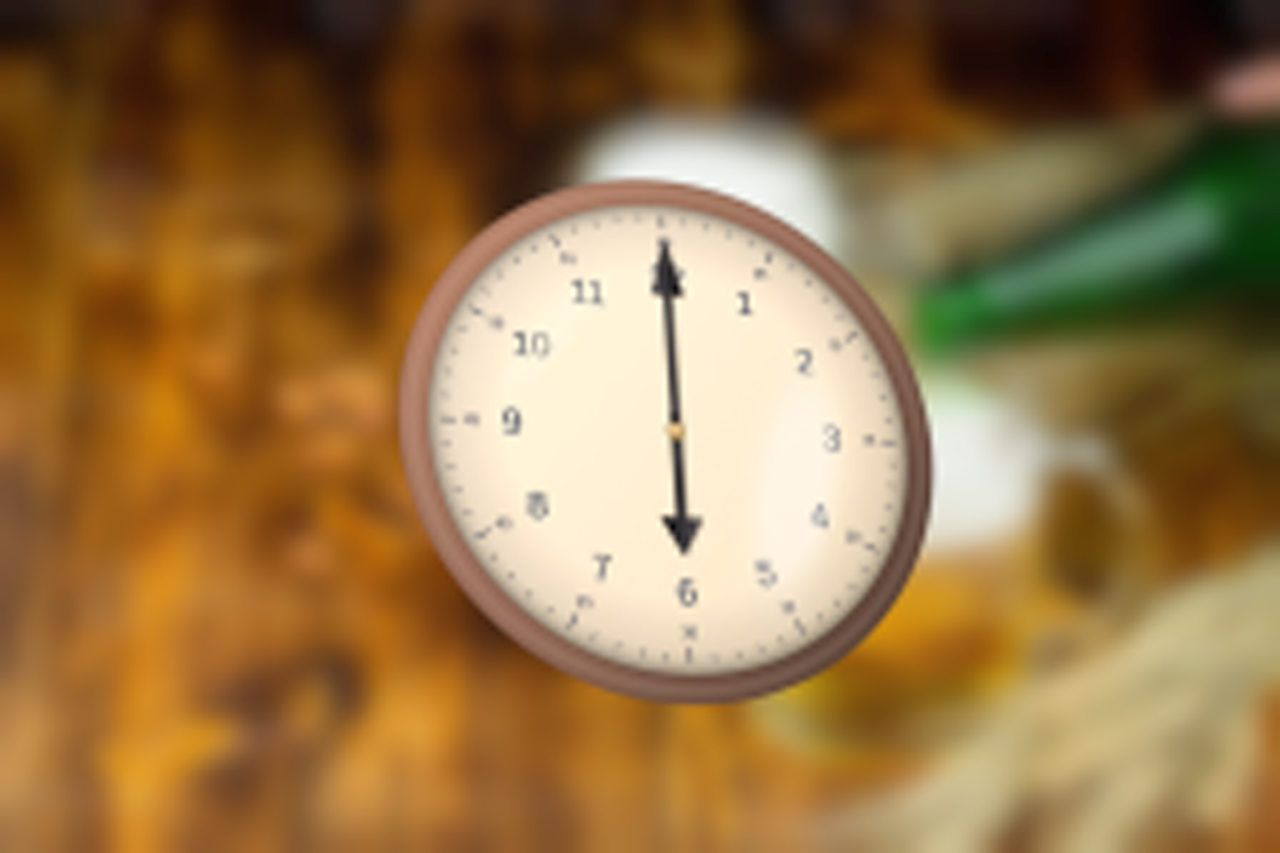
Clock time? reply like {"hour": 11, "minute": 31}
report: {"hour": 6, "minute": 0}
